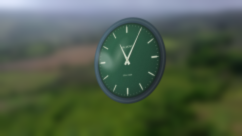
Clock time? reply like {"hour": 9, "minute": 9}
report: {"hour": 11, "minute": 5}
